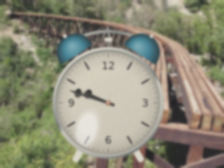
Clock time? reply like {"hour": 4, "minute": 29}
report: {"hour": 9, "minute": 48}
